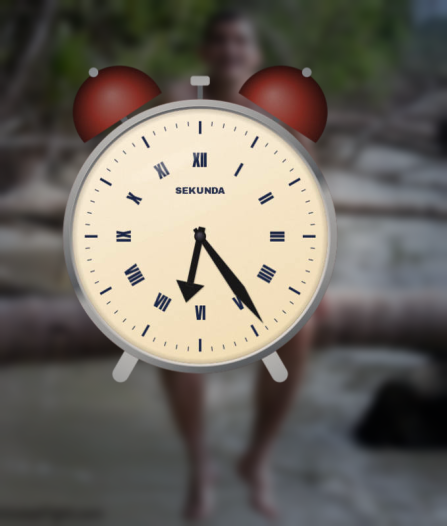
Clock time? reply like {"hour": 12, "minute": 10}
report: {"hour": 6, "minute": 24}
